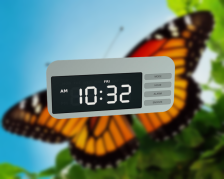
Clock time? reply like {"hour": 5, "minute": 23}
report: {"hour": 10, "minute": 32}
